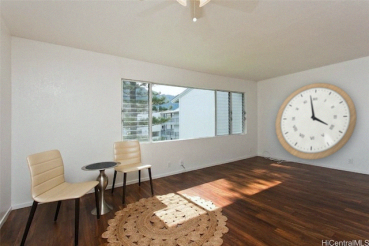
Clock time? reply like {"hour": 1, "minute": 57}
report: {"hour": 3, "minute": 58}
